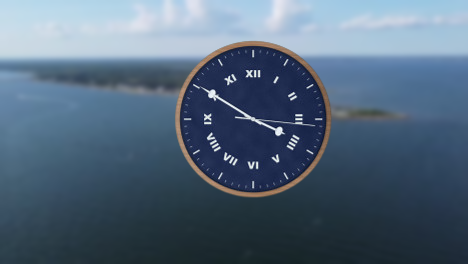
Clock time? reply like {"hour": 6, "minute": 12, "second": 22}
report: {"hour": 3, "minute": 50, "second": 16}
